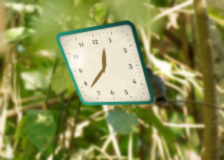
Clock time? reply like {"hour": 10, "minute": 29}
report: {"hour": 12, "minute": 38}
